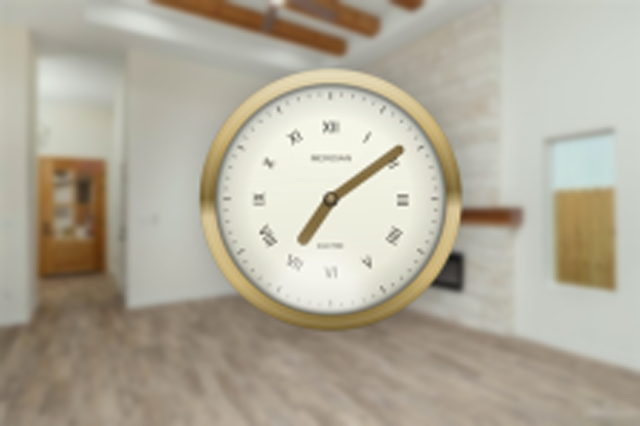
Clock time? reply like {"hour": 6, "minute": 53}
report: {"hour": 7, "minute": 9}
